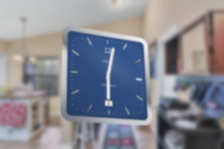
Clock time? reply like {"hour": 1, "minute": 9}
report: {"hour": 6, "minute": 2}
